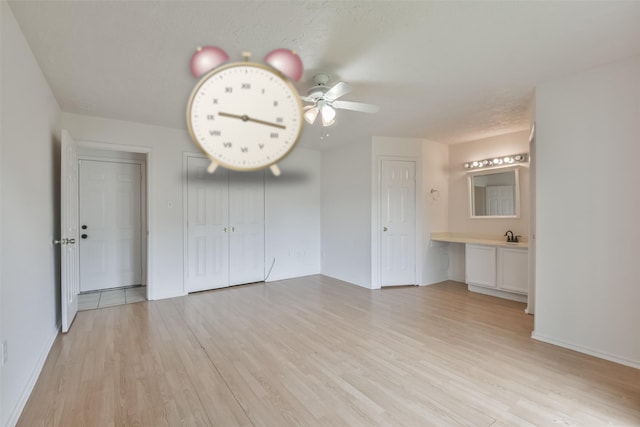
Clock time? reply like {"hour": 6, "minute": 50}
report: {"hour": 9, "minute": 17}
